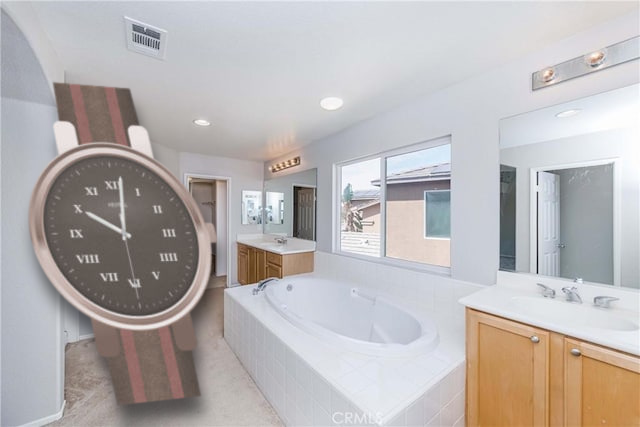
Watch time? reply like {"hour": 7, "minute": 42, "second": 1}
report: {"hour": 10, "minute": 1, "second": 30}
